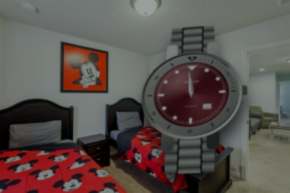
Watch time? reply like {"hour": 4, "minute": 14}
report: {"hour": 11, "minute": 59}
